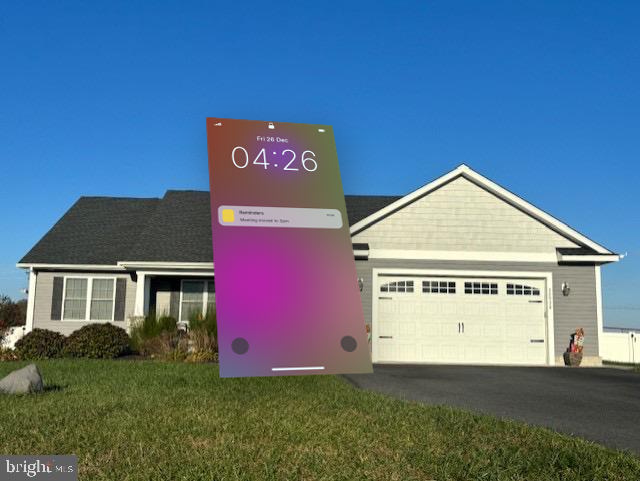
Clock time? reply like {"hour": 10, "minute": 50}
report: {"hour": 4, "minute": 26}
